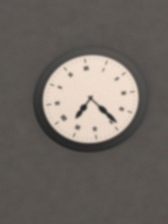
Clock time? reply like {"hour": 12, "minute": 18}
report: {"hour": 7, "minute": 24}
